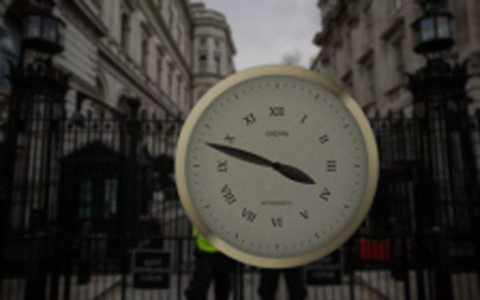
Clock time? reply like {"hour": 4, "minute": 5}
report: {"hour": 3, "minute": 48}
